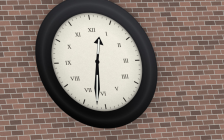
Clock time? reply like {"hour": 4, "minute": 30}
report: {"hour": 12, "minute": 32}
